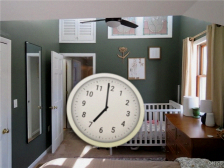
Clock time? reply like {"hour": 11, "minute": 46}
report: {"hour": 6, "minute": 59}
